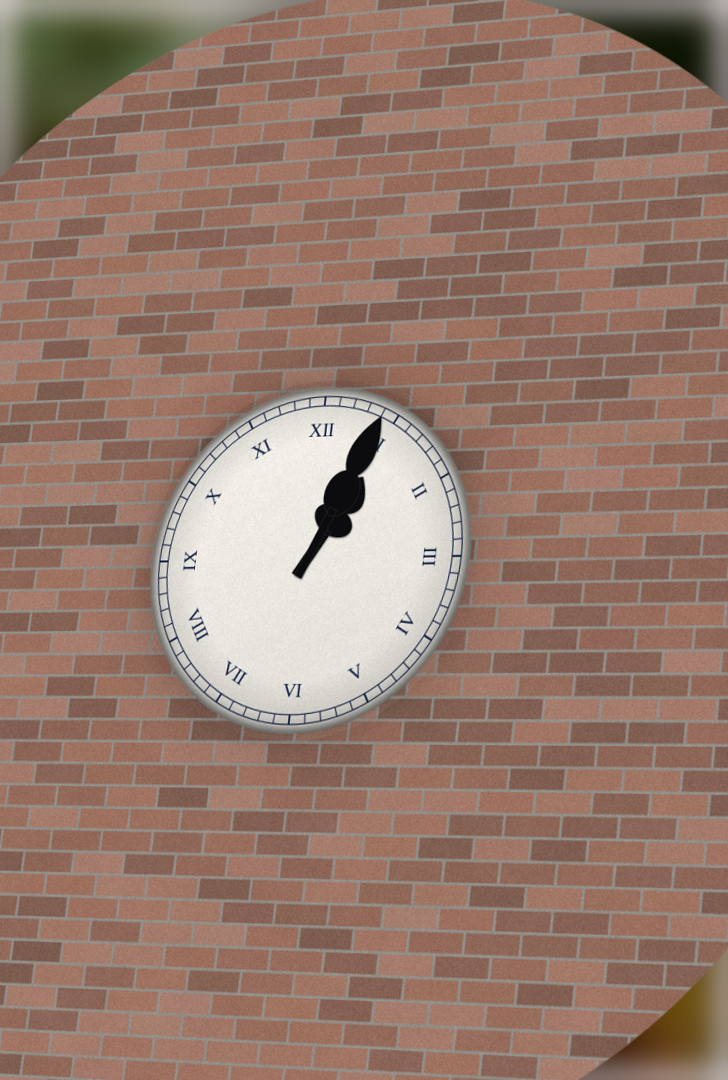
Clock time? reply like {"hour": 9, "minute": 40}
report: {"hour": 1, "minute": 4}
